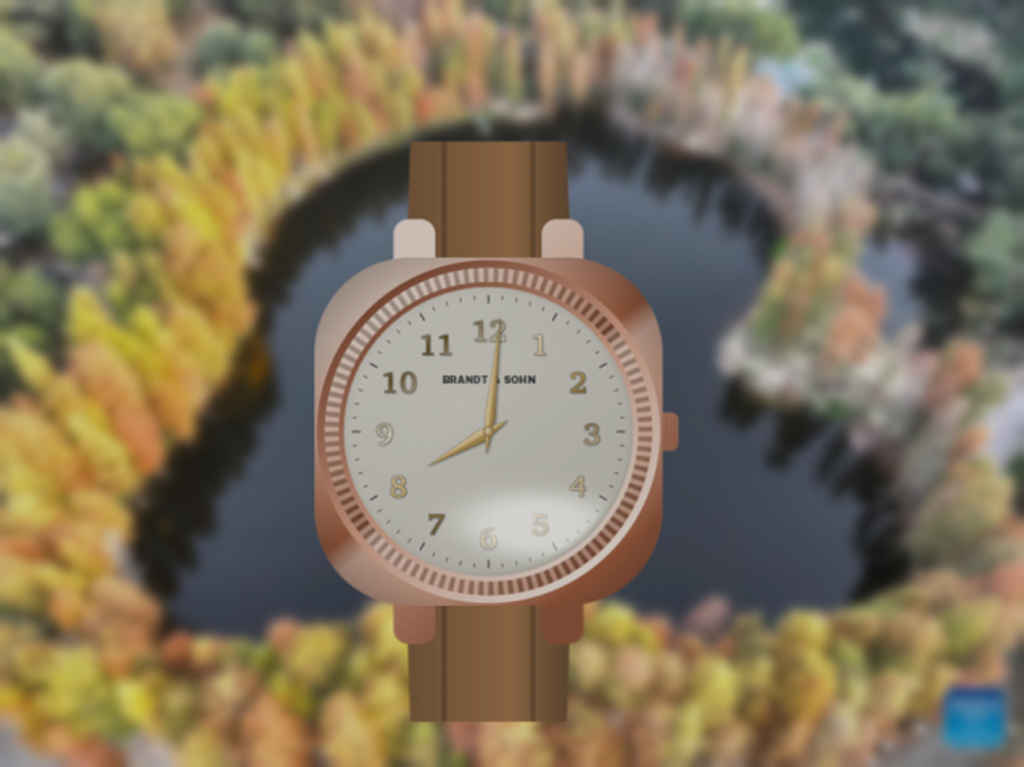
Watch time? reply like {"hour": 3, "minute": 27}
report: {"hour": 8, "minute": 1}
